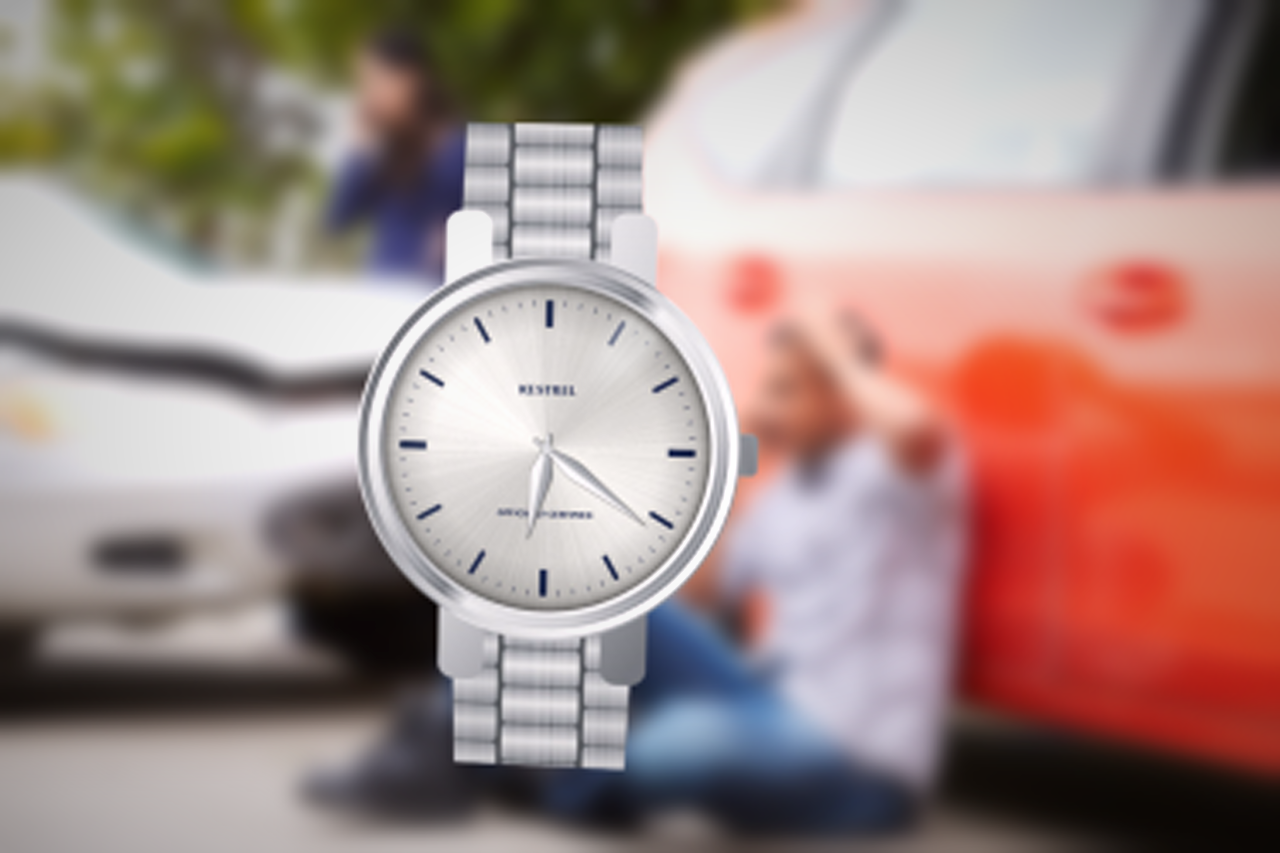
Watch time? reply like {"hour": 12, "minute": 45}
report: {"hour": 6, "minute": 21}
